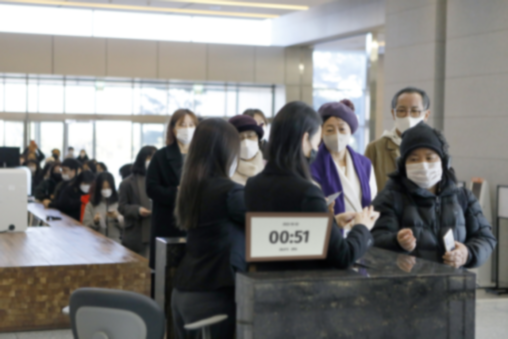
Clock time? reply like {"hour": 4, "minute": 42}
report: {"hour": 0, "minute": 51}
